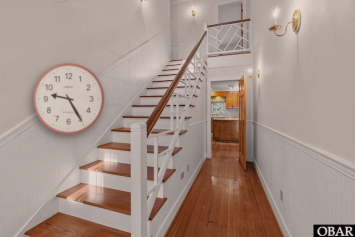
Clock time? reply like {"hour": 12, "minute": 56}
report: {"hour": 9, "minute": 25}
